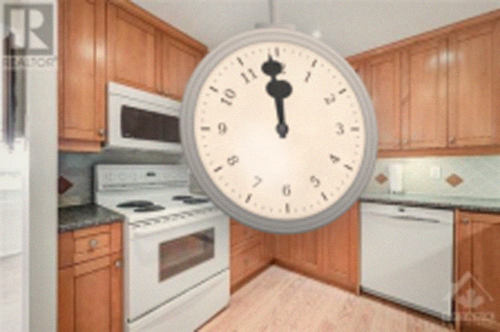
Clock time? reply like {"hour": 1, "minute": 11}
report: {"hour": 11, "minute": 59}
